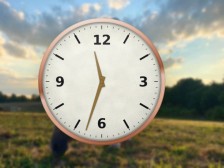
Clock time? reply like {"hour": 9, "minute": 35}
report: {"hour": 11, "minute": 33}
